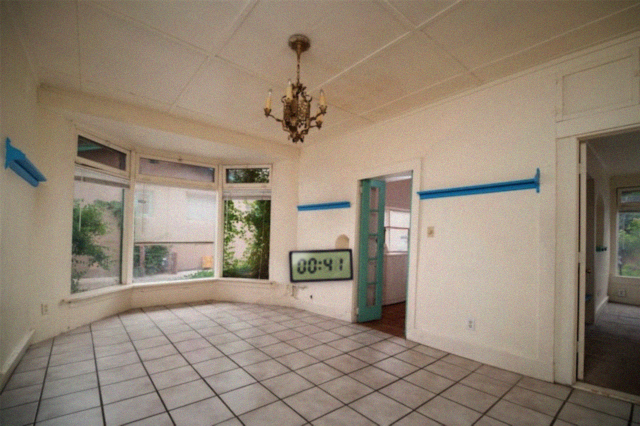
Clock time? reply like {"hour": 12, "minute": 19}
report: {"hour": 0, "minute": 41}
